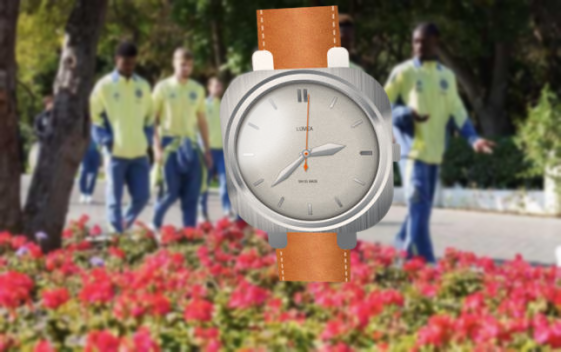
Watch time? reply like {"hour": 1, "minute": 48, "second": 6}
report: {"hour": 2, "minute": 38, "second": 1}
